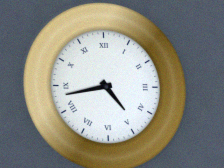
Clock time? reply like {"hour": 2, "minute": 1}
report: {"hour": 4, "minute": 43}
